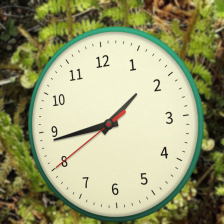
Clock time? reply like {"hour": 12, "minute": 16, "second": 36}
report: {"hour": 1, "minute": 43, "second": 40}
